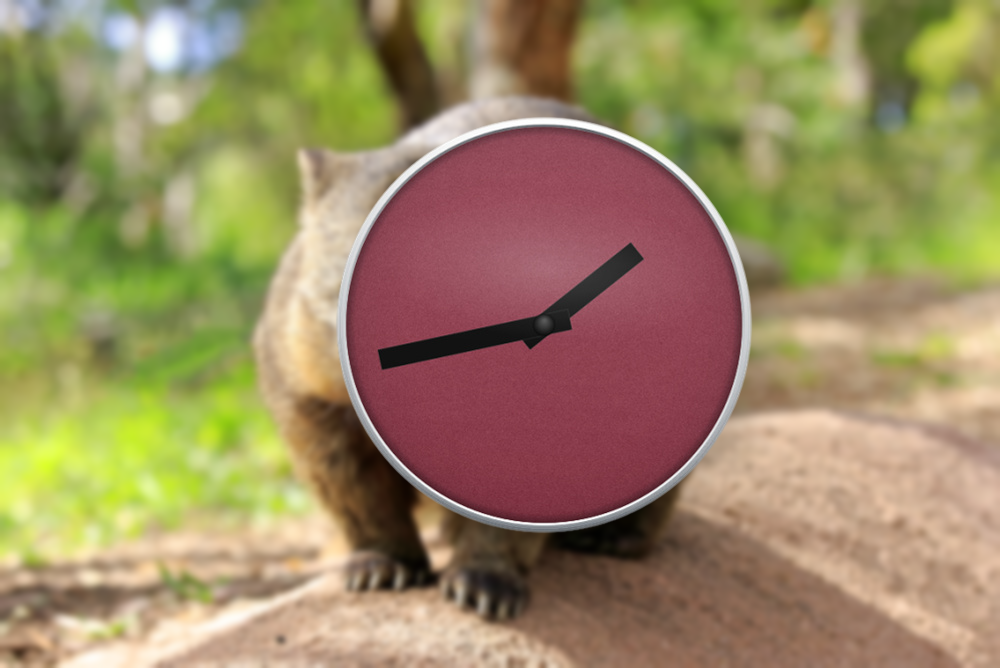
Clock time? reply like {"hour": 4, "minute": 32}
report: {"hour": 1, "minute": 43}
